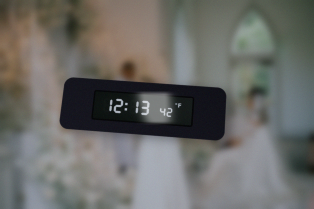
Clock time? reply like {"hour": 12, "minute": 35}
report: {"hour": 12, "minute": 13}
